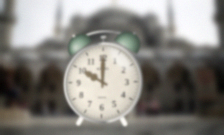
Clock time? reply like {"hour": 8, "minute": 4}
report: {"hour": 10, "minute": 0}
